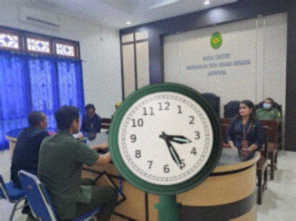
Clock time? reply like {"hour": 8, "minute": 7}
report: {"hour": 3, "minute": 26}
